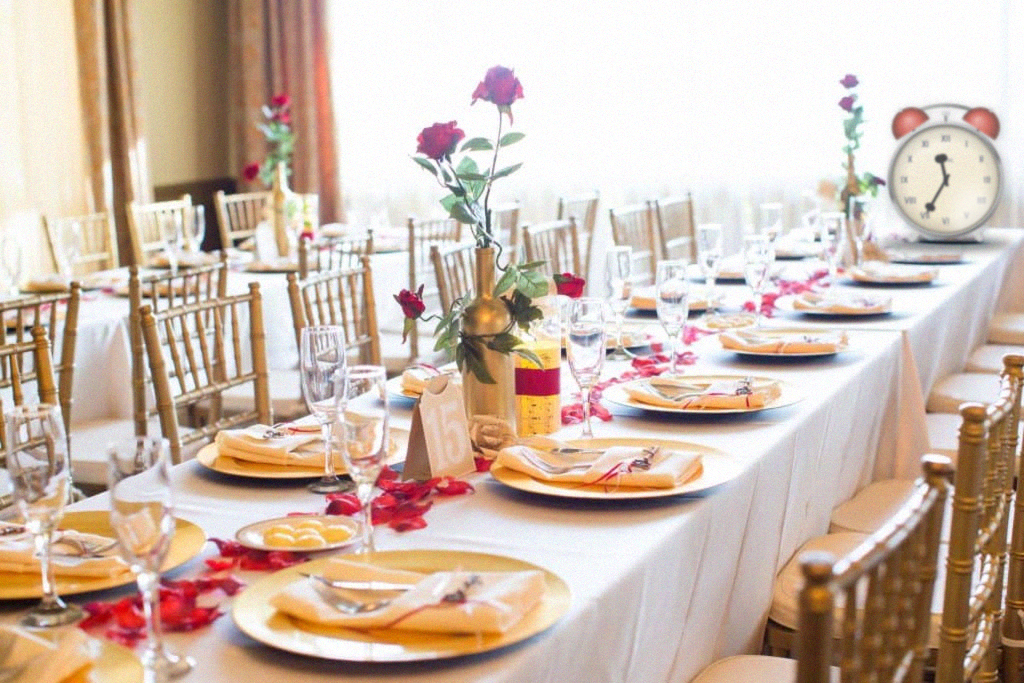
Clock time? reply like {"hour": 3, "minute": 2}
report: {"hour": 11, "minute": 35}
